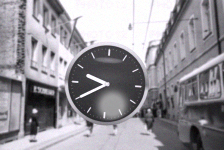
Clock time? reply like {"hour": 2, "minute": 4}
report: {"hour": 9, "minute": 40}
